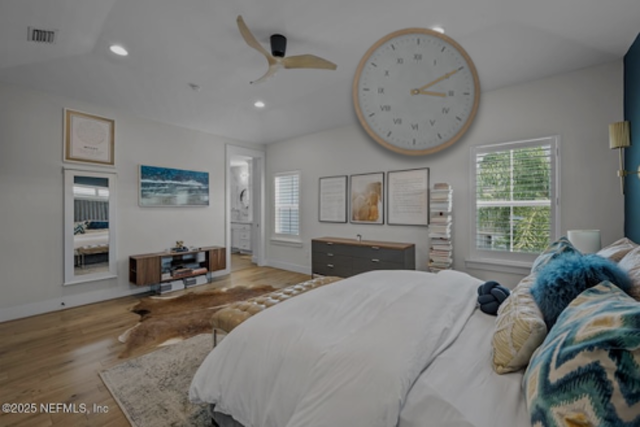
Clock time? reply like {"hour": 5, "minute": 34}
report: {"hour": 3, "minute": 10}
